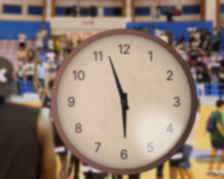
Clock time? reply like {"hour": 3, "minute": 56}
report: {"hour": 5, "minute": 57}
